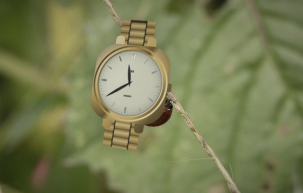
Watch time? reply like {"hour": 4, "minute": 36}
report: {"hour": 11, "minute": 39}
